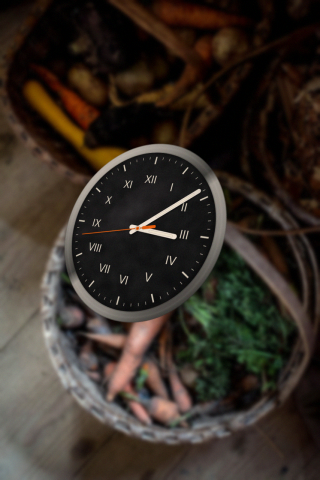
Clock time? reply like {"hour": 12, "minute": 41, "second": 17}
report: {"hour": 3, "minute": 8, "second": 43}
